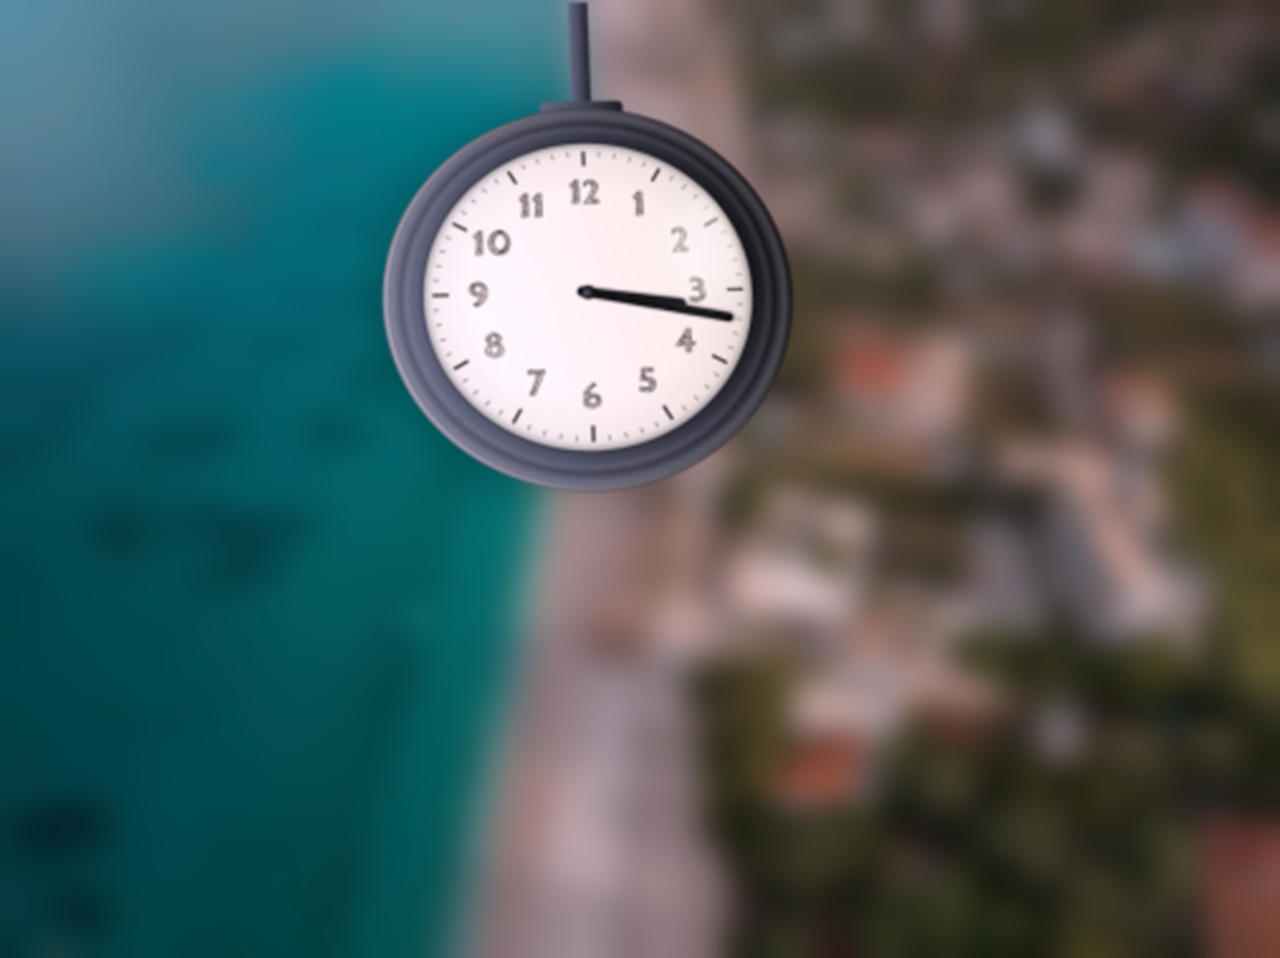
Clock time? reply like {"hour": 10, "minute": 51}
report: {"hour": 3, "minute": 17}
